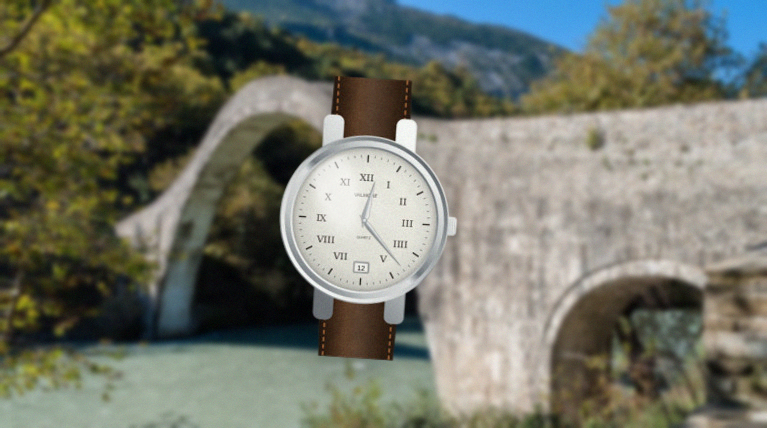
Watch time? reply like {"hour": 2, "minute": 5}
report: {"hour": 12, "minute": 23}
